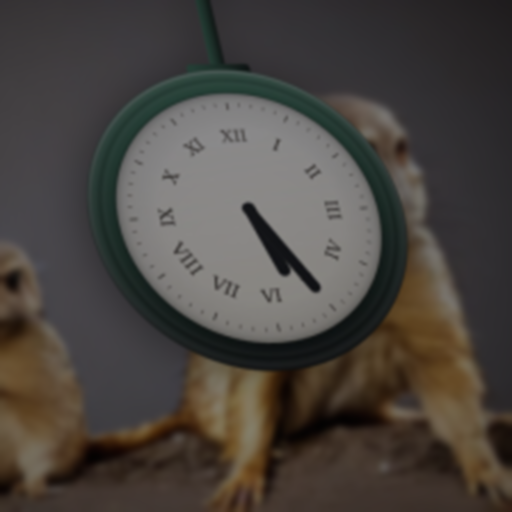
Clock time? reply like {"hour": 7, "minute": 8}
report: {"hour": 5, "minute": 25}
